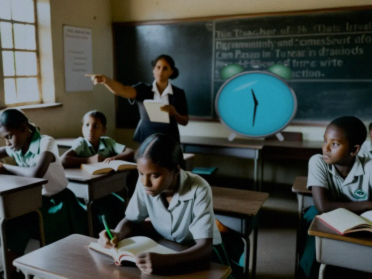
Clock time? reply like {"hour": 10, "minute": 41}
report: {"hour": 11, "minute": 31}
